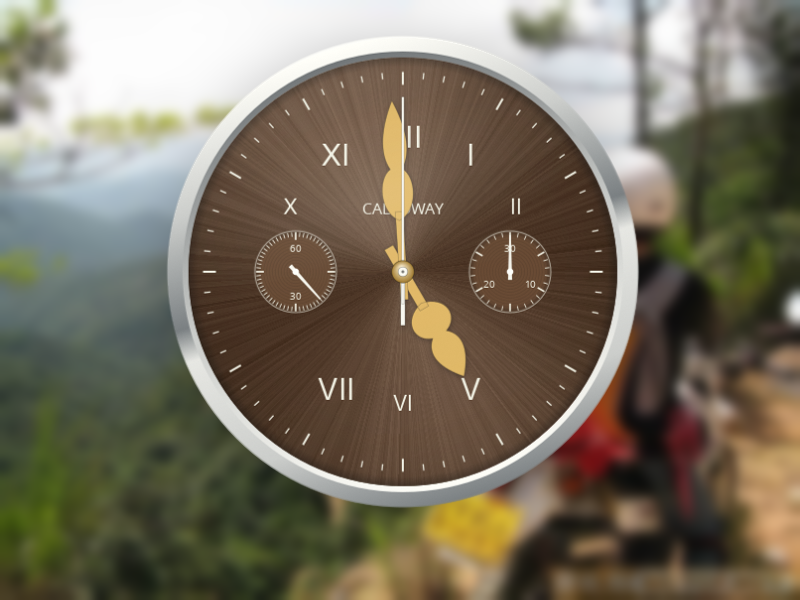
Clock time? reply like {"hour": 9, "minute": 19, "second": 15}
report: {"hour": 4, "minute": 59, "second": 23}
